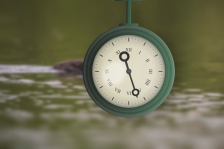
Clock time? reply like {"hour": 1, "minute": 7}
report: {"hour": 11, "minute": 27}
